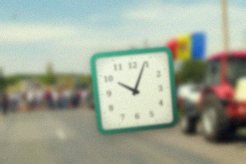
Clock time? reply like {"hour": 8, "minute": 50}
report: {"hour": 10, "minute": 4}
